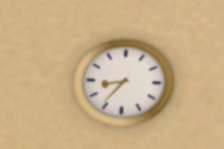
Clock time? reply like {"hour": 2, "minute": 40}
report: {"hour": 8, "minute": 36}
